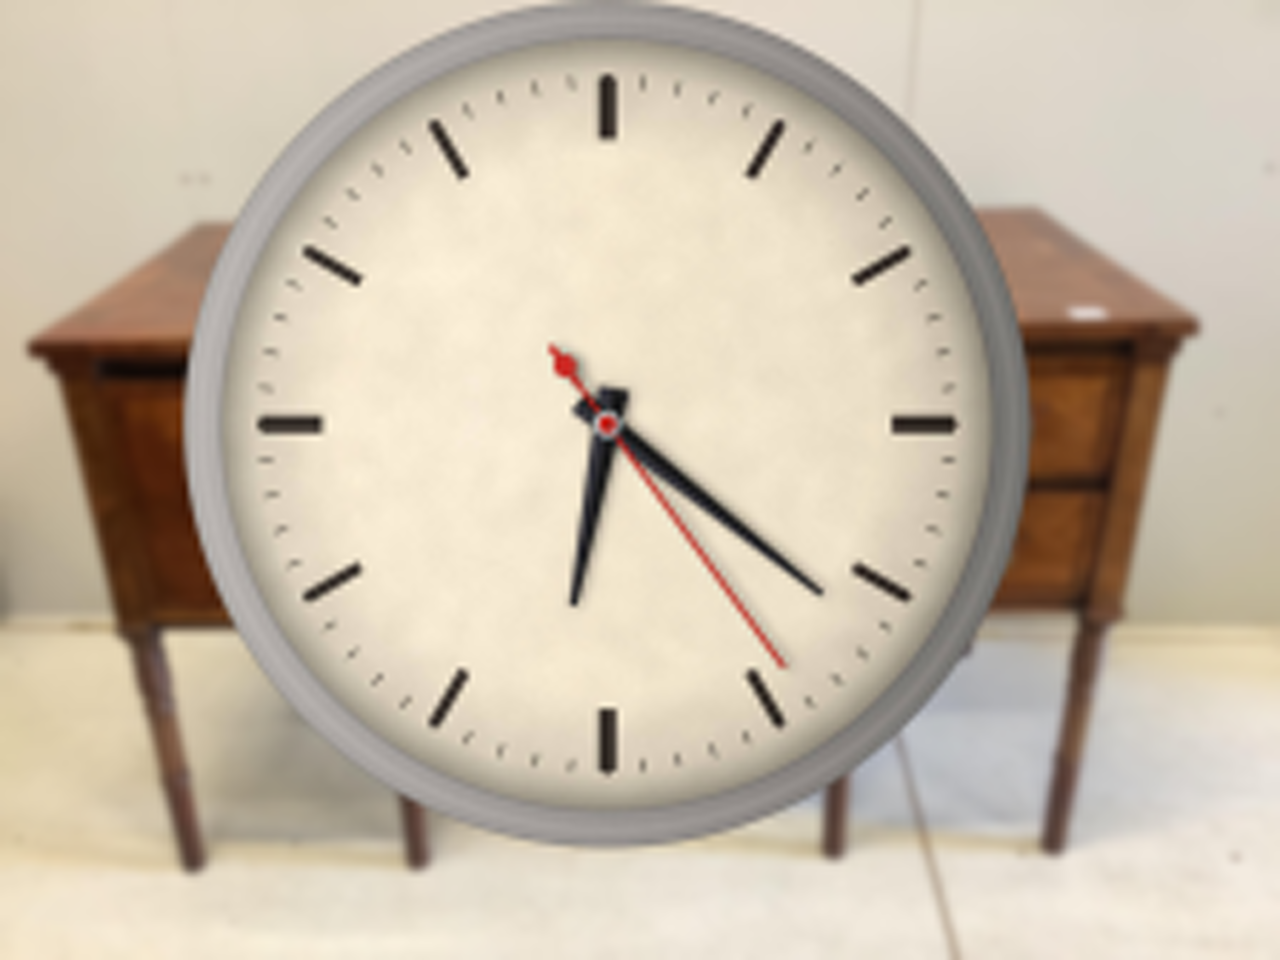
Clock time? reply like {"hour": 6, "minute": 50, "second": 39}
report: {"hour": 6, "minute": 21, "second": 24}
